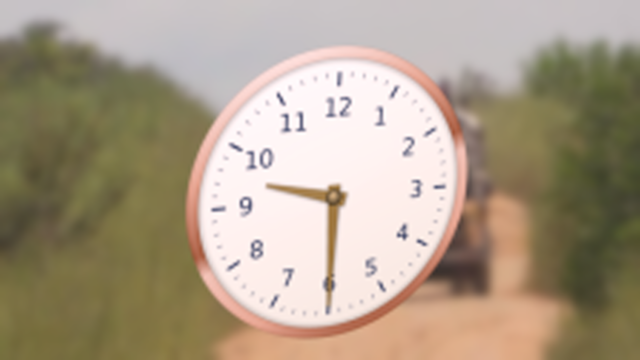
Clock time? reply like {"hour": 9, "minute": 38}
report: {"hour": 9, "minute": 30}
